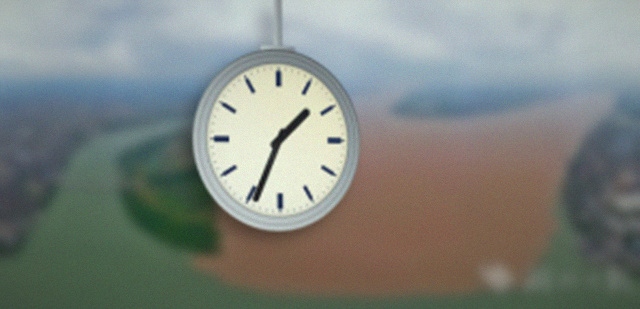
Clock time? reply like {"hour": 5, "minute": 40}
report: {"hour": 1, "minute": 34}
